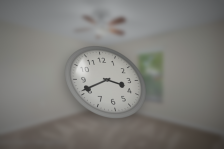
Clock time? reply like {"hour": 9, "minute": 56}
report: {"hour": 3, "minute": 41}
